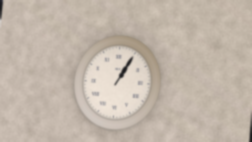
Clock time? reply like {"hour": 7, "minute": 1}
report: {"hour": 1, "minute": 5}
